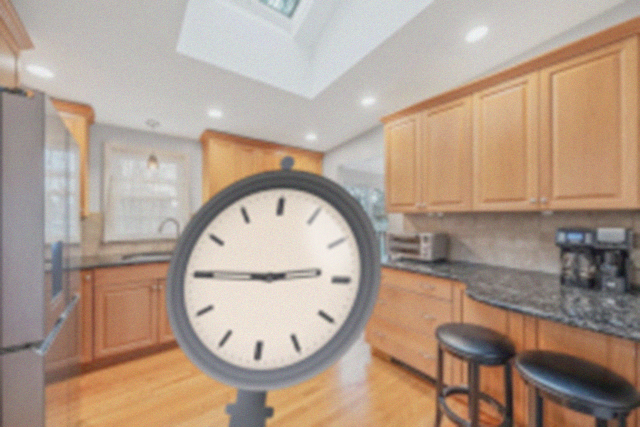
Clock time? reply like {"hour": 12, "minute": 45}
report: {"hour": 2, "minute": 45}
